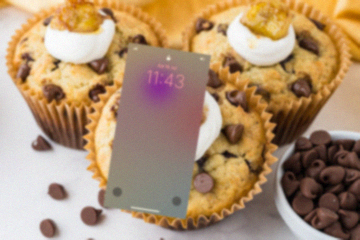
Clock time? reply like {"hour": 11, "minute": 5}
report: {"hour": 11, "minute": 43}
